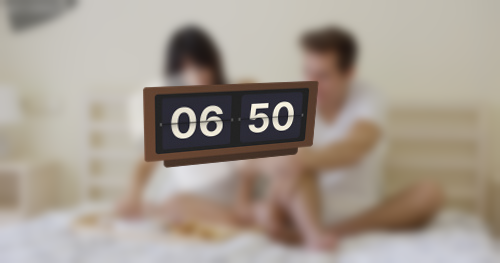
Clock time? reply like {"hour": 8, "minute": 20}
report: {"hour": 6, "minute": 50}
